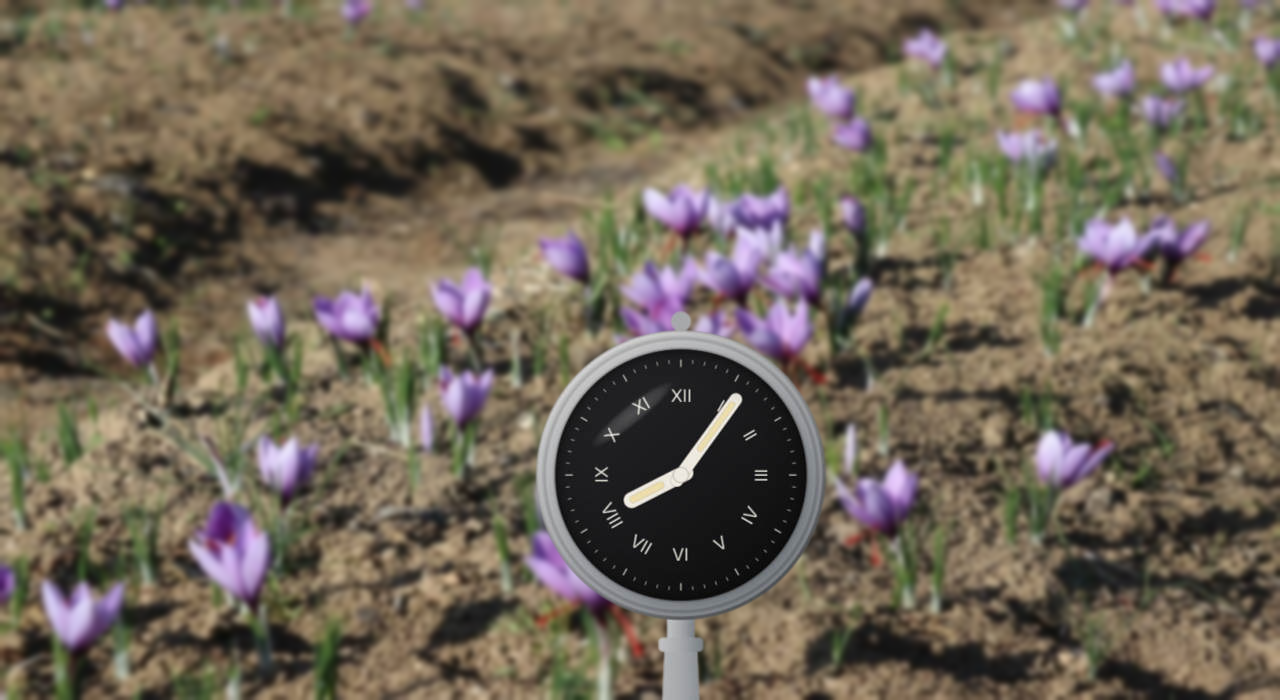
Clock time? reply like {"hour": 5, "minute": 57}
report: {"hour": 8, "minute": 6}
